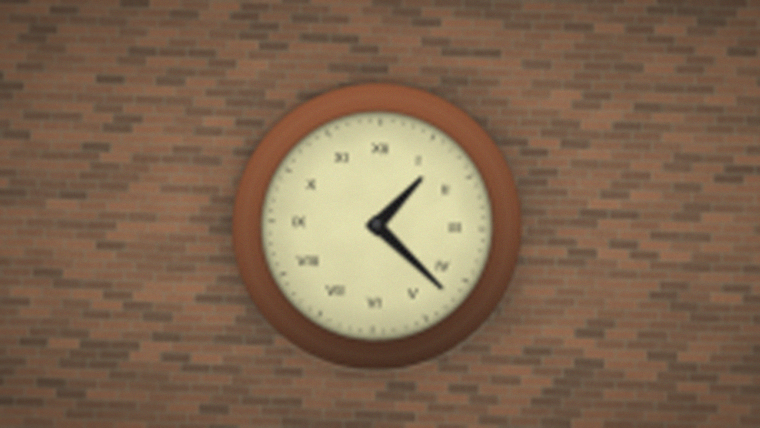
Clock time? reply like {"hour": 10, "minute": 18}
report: {"hour": 1, "minute": 22}
